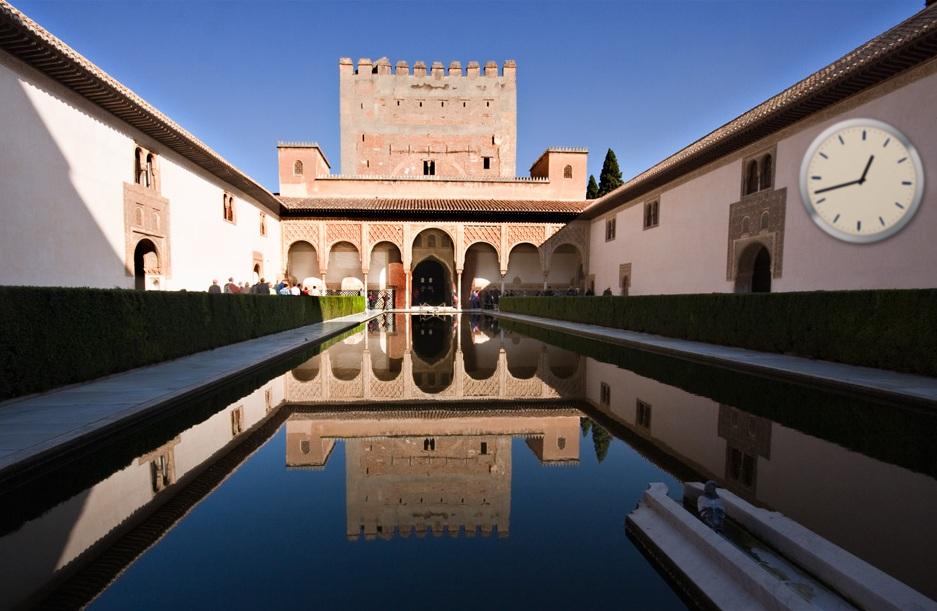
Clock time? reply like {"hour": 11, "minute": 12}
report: {"hour": 12, "minute": 42}
